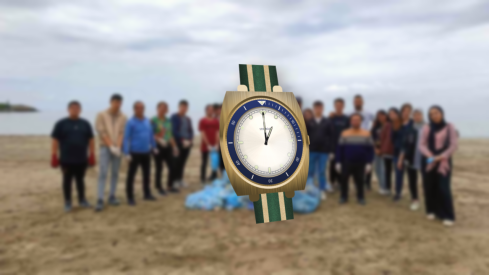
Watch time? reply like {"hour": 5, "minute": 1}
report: {"hour": 1, "minute": 0}
